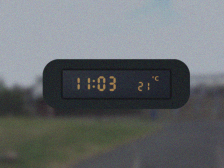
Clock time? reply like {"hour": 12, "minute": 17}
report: {"hour": 11, "minute": 3}
